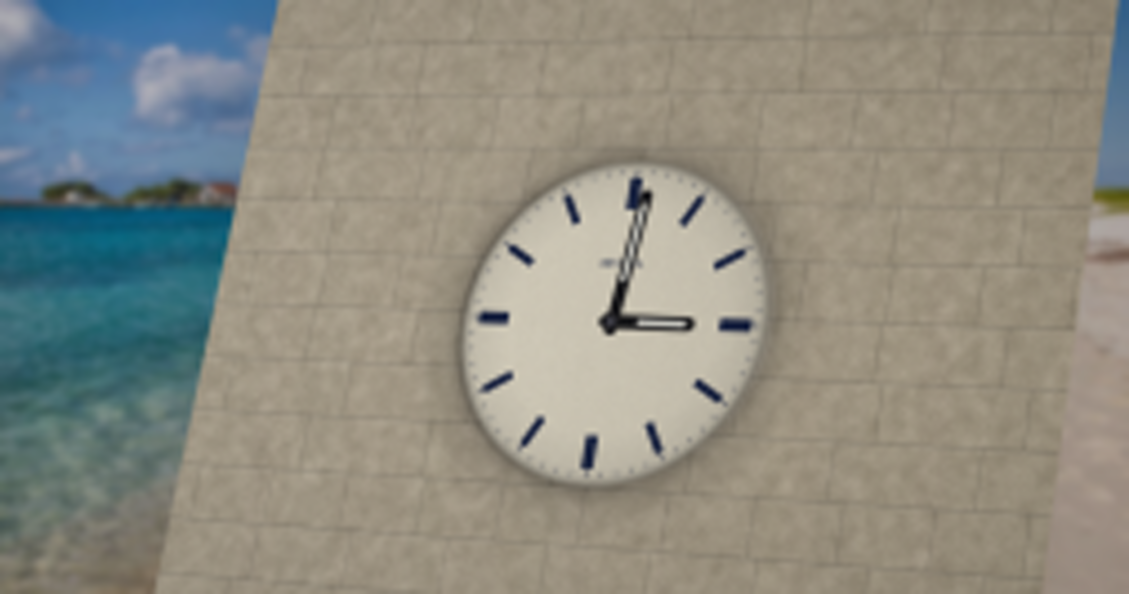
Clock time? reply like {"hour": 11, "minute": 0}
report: {"hour": 3, "minute": 1}
